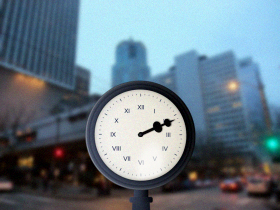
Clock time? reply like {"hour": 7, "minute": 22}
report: {"hour": 2, "minute": 11}
